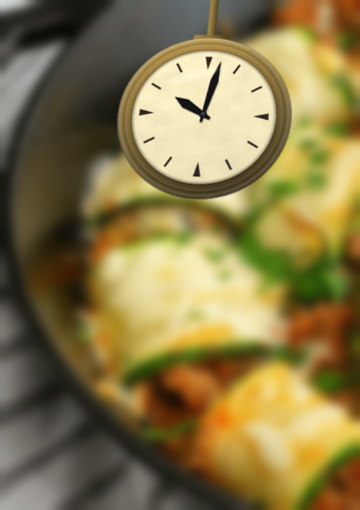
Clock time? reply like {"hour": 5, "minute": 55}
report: {"hour": 10, "minute": 2}
